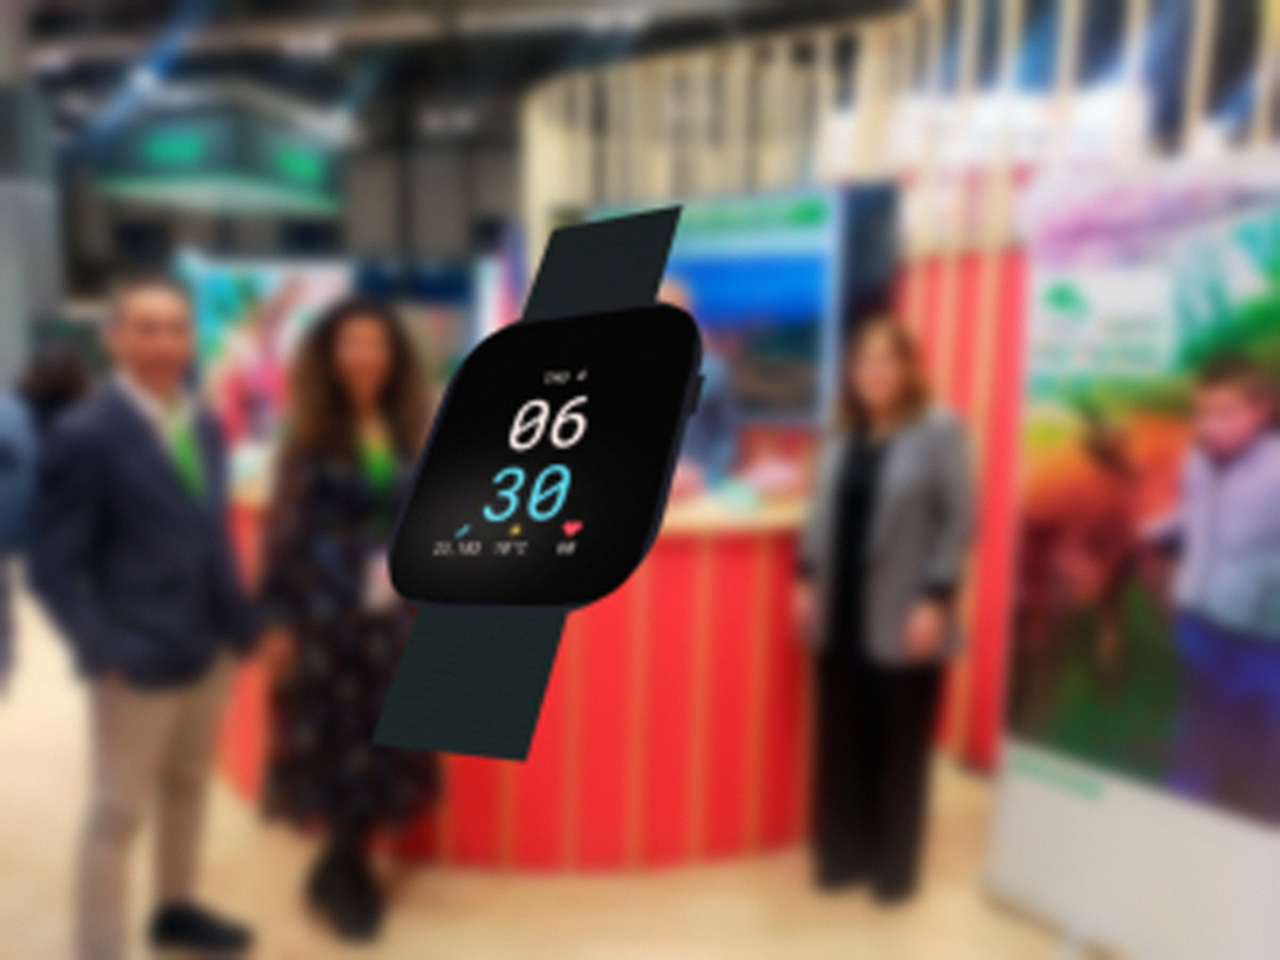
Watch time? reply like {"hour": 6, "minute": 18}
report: {"hour": 6, "minute": 30}
